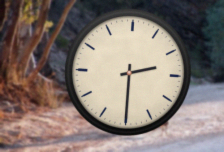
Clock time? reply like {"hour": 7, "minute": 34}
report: {"hour": 2, "minute": 30}
